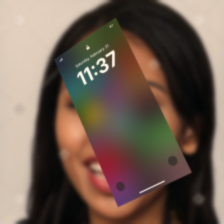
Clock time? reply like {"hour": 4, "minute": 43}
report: {"hour": 11, "minute": 37}
